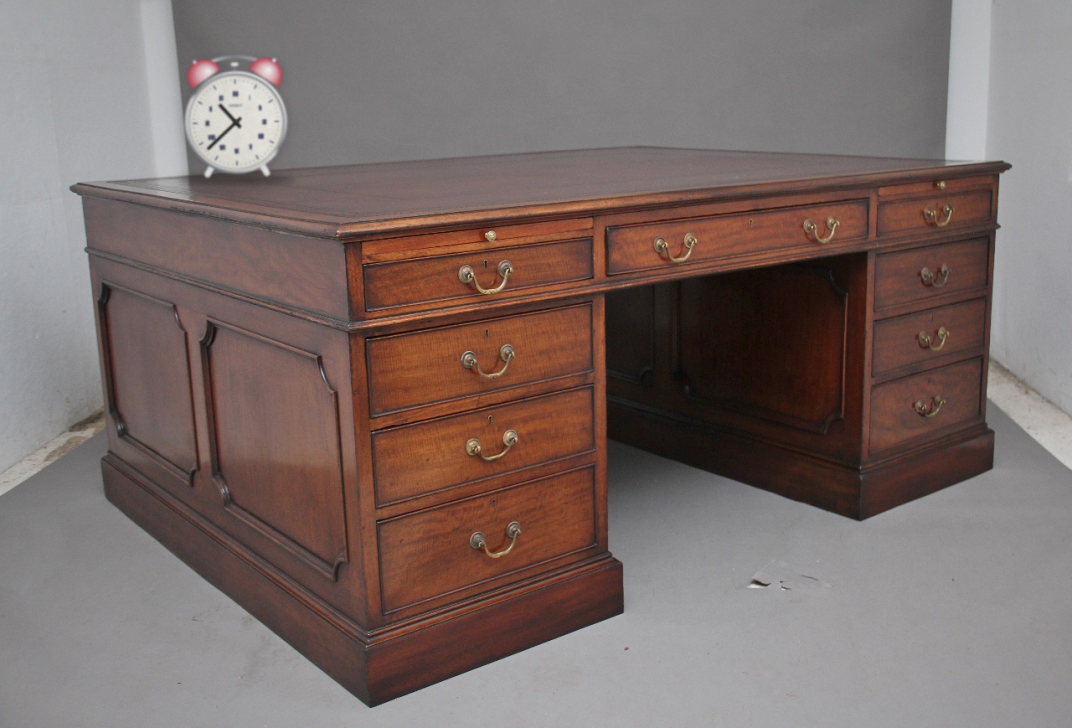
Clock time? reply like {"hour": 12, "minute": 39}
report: {"hour": 10, "minute": 38}
